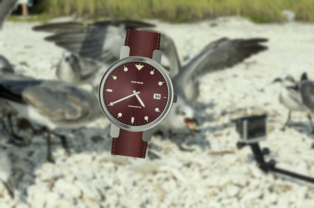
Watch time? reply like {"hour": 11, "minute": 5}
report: {"hour": 4, "minute": 40}
